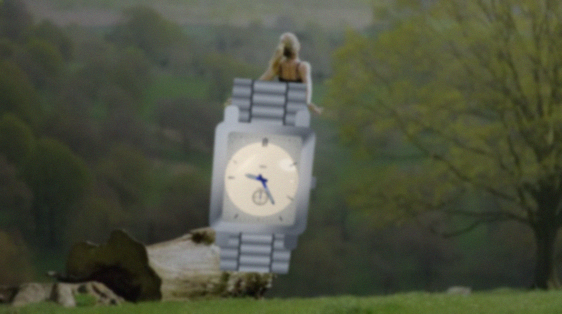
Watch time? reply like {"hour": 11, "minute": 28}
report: {"hour": 9, "minute": 25}
